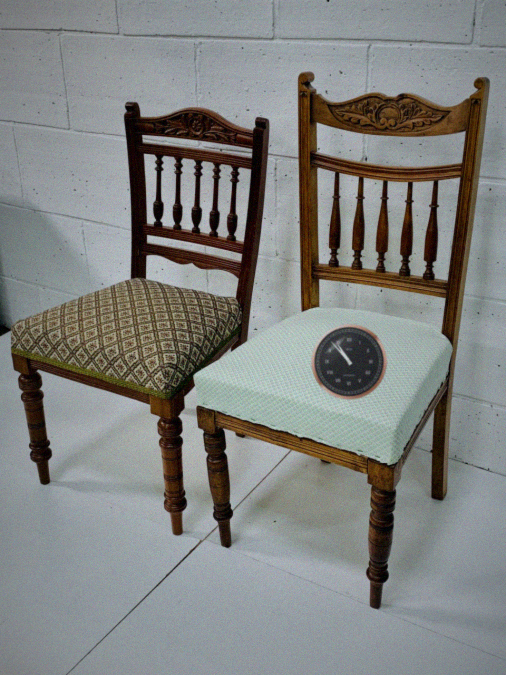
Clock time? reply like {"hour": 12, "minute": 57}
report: {"hour": 10, "minute": 53}
